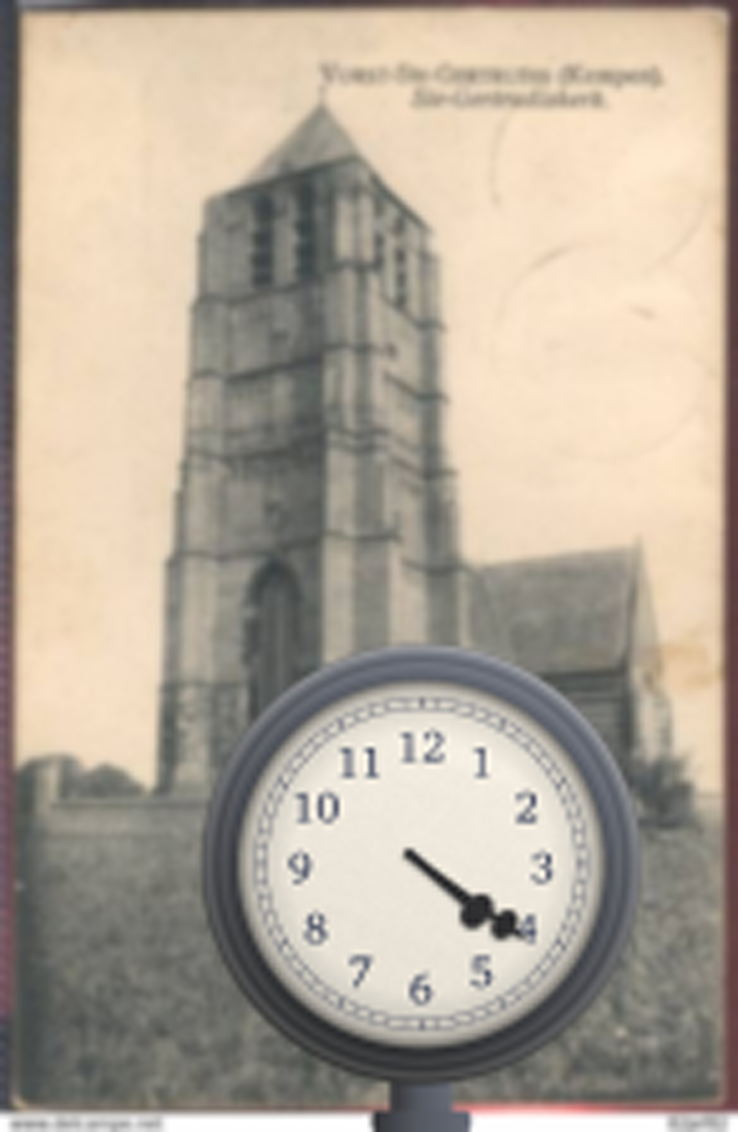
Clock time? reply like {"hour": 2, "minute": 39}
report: {"hour": 4, "minute": 21}
